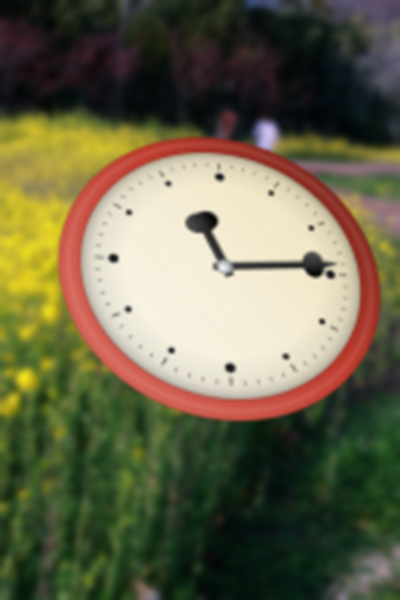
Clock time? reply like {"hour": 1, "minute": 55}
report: {"hour": 11, "minute": 14}
